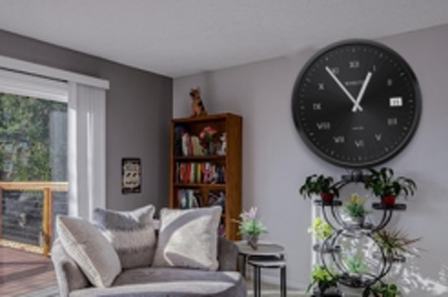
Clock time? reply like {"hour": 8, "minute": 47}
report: {"hour": 12, "minute": 54}
